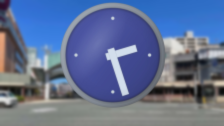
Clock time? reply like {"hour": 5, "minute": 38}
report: {"hour": 2, "minute": 27}
